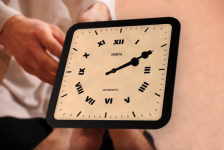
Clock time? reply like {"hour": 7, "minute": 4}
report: {"hour": 2, "minute": 10}
